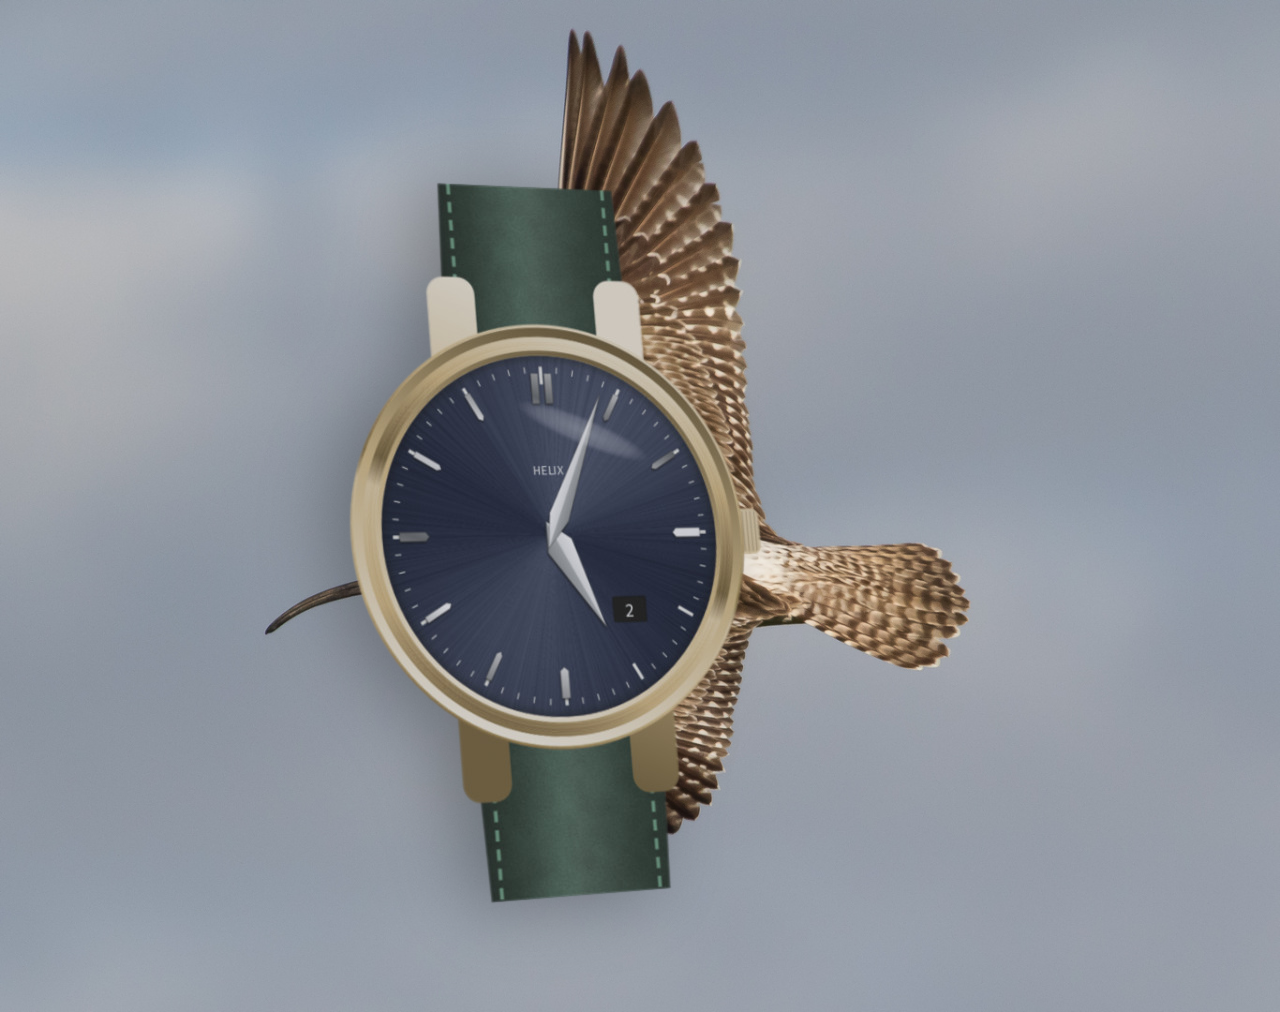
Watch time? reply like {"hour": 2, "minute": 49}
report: {"hour": 5, "minute": 4}
